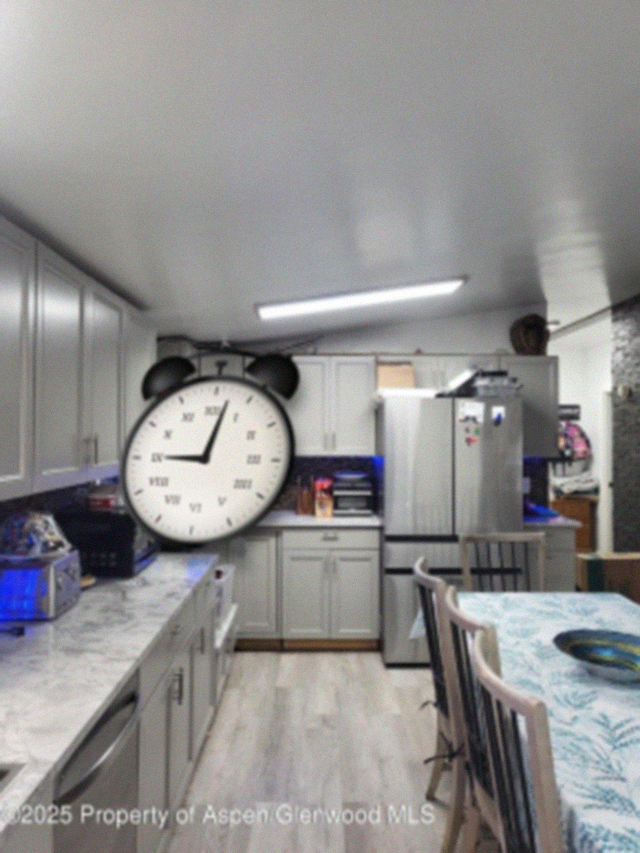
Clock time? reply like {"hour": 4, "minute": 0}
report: {"hour": 9, "minute": 2}
